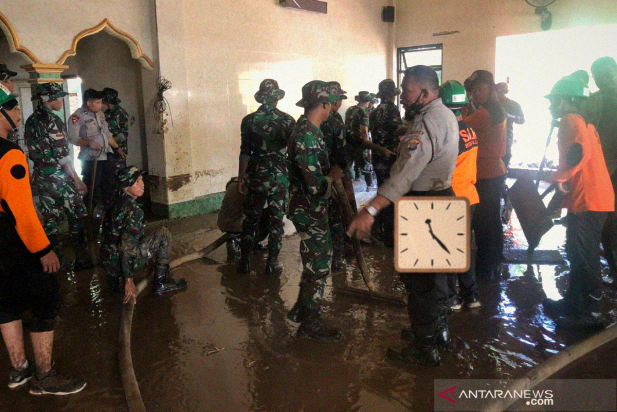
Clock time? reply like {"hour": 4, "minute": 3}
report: {"hour": 11, "minute": 23}
